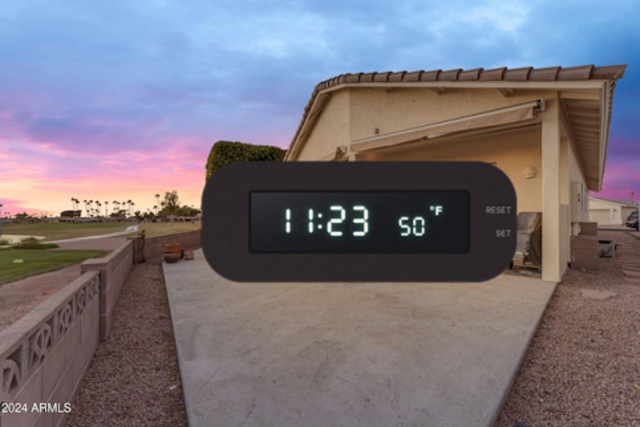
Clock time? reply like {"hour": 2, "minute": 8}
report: {"hour": 11, "minute": 23}
